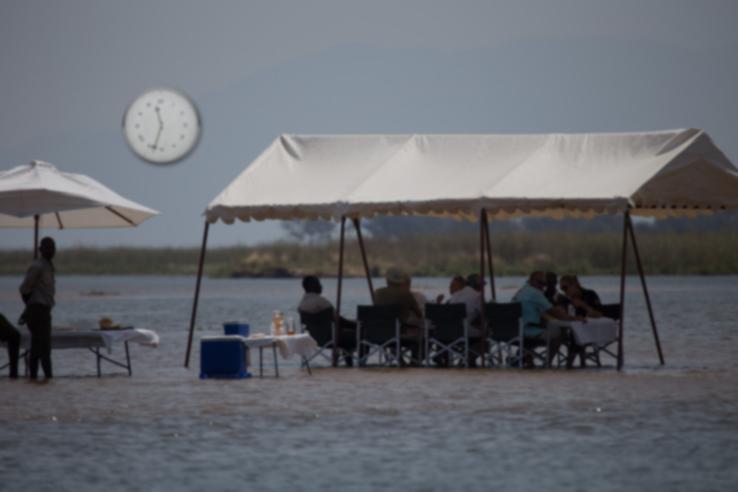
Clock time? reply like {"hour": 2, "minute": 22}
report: {"hour": 11, "minute": 33}
